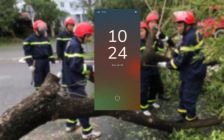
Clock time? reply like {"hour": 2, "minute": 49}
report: {"hour": 10, "minute": 24}
